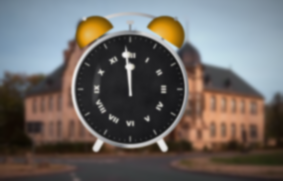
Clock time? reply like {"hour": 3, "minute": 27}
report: {"hour": 11, "minute": 59}
